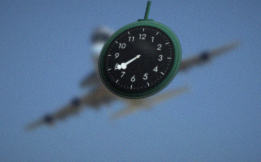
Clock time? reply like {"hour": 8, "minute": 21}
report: {"hour": 7, "minute": 39}
